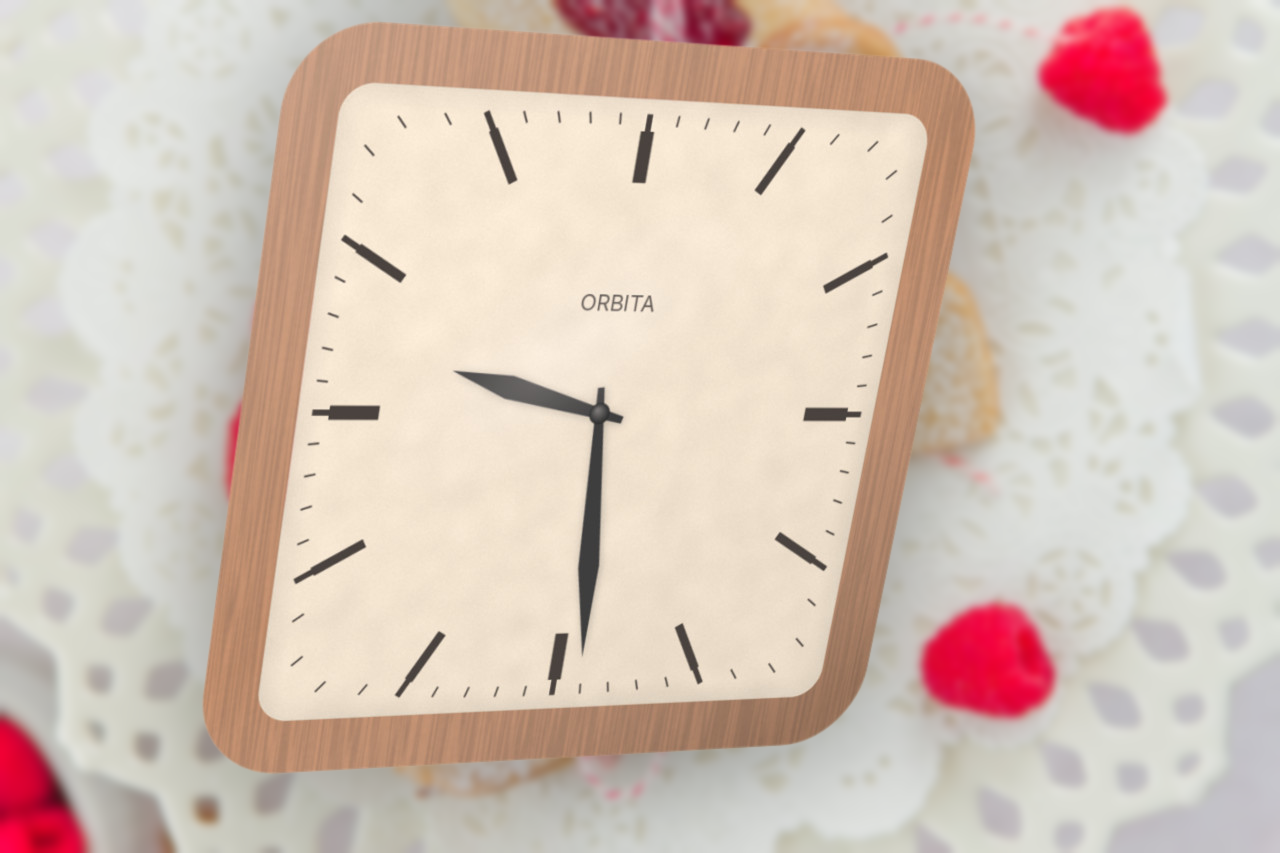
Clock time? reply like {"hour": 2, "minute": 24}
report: {"hour": 9, "minute": 29}
